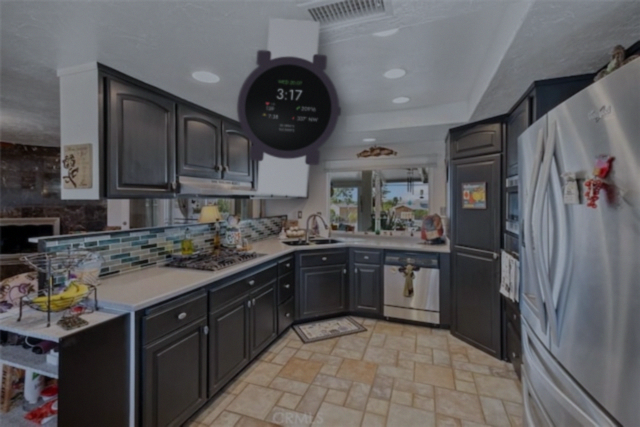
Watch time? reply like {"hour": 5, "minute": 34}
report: {"hour": 3, "minute": 17}
